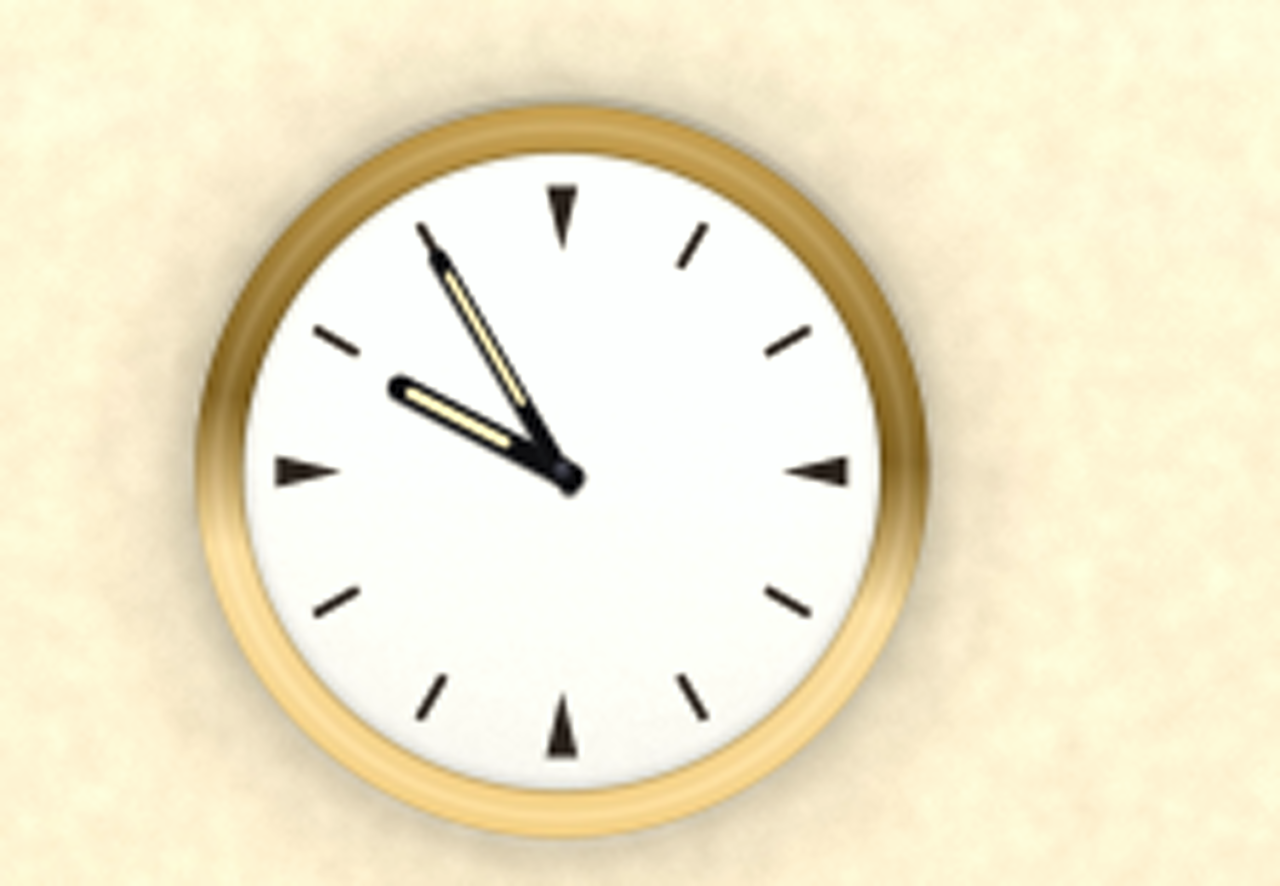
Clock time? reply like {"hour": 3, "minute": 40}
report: {"hour": 9, "minute": 55}
